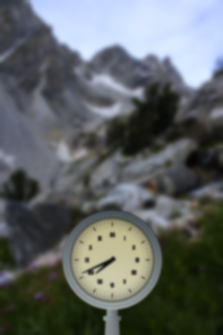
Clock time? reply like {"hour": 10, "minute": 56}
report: {"hour": 7, "minute": 41}
